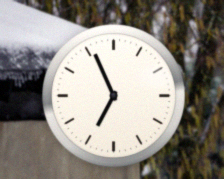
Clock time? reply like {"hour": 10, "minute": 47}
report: {"hour": 6, "minute": 56}
